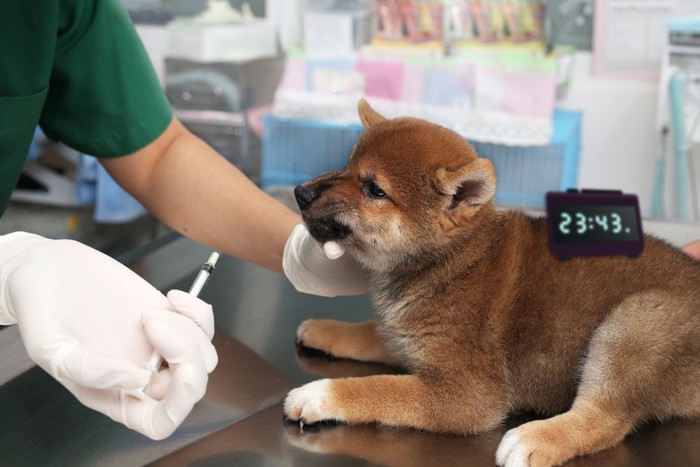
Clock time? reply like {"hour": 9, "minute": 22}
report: {"hour": 23, "minute": 43}
